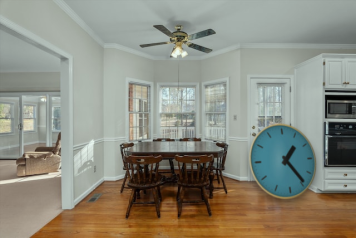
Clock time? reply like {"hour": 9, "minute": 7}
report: {"hour": 1, "minute": 24}
